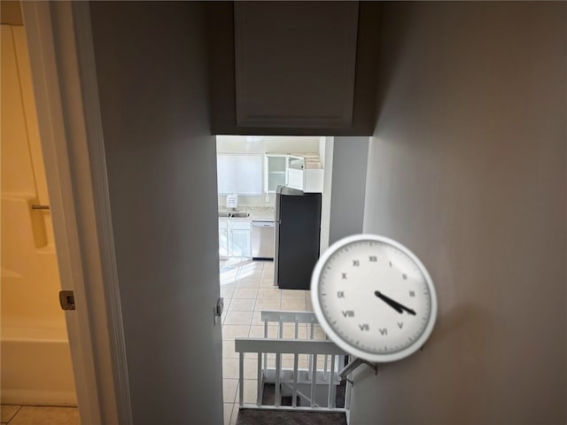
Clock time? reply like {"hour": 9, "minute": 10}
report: {"hour": 4, "minute": 20}
